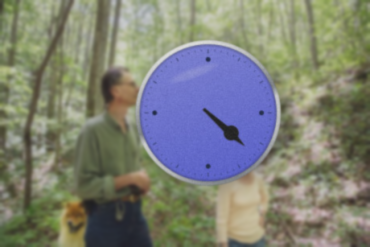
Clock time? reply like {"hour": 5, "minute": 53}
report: {"hour": 4, "minute": 22}
